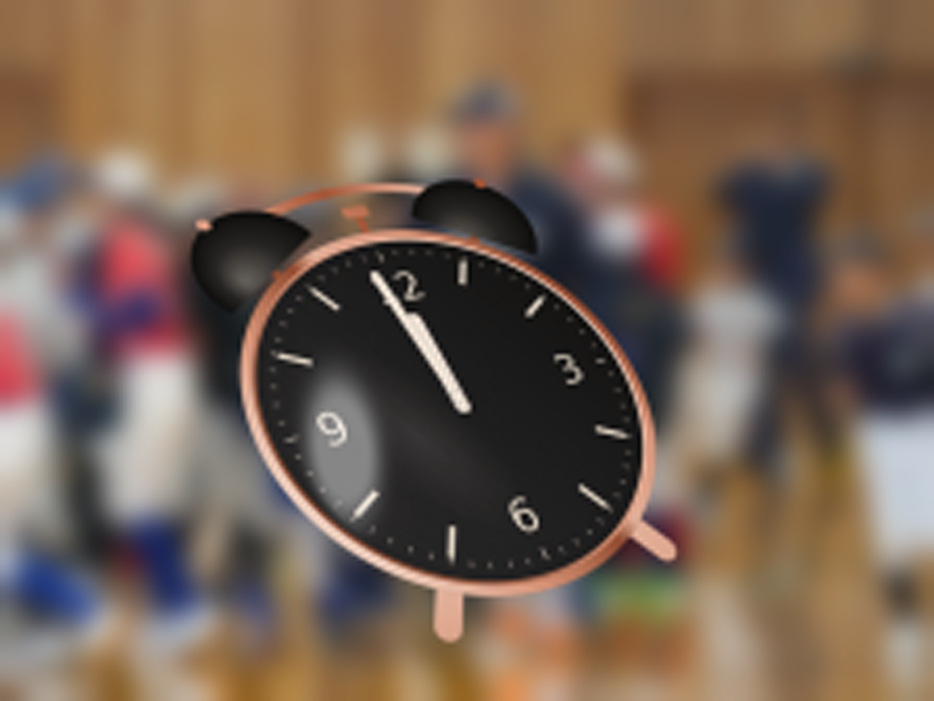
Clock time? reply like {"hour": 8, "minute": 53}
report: {"hour": 11, "minute": 59}
